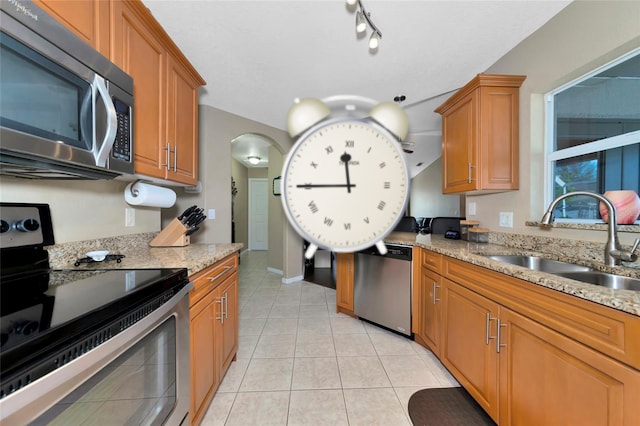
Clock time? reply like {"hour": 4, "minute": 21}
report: {"hour": 11, "minute": 45}
